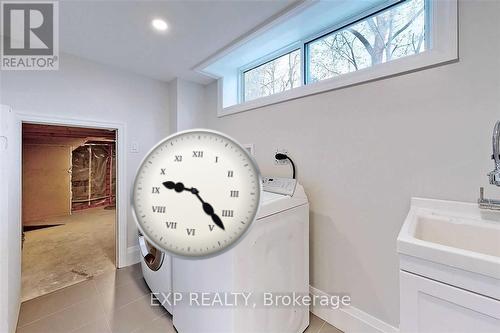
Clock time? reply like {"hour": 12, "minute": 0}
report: {"hour": 9, "minute": 23}
